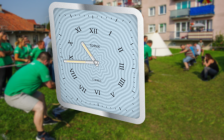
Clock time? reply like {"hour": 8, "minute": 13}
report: {"hour": 10, "minute": 44}
